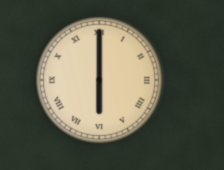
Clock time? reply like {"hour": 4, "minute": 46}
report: {"hour": 6, "minute": 0}
